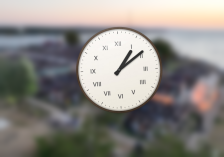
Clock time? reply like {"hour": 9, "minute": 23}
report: {"hour": 1, "minute": 9}
